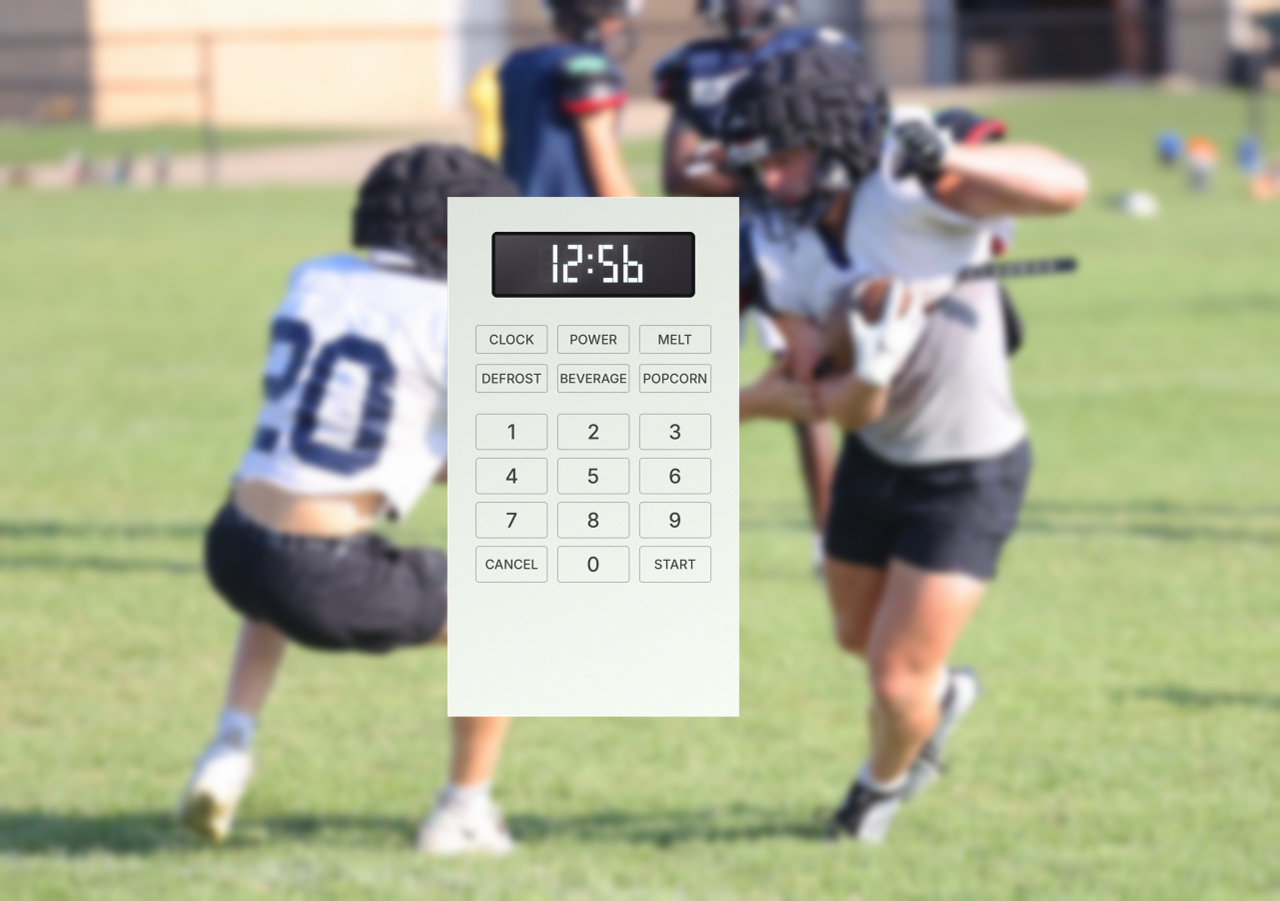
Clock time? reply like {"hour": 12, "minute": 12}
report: {"hour": 12, "minute": 56}
